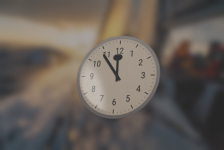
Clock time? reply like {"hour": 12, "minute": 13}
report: {"hour": 11, "minute": 54}
